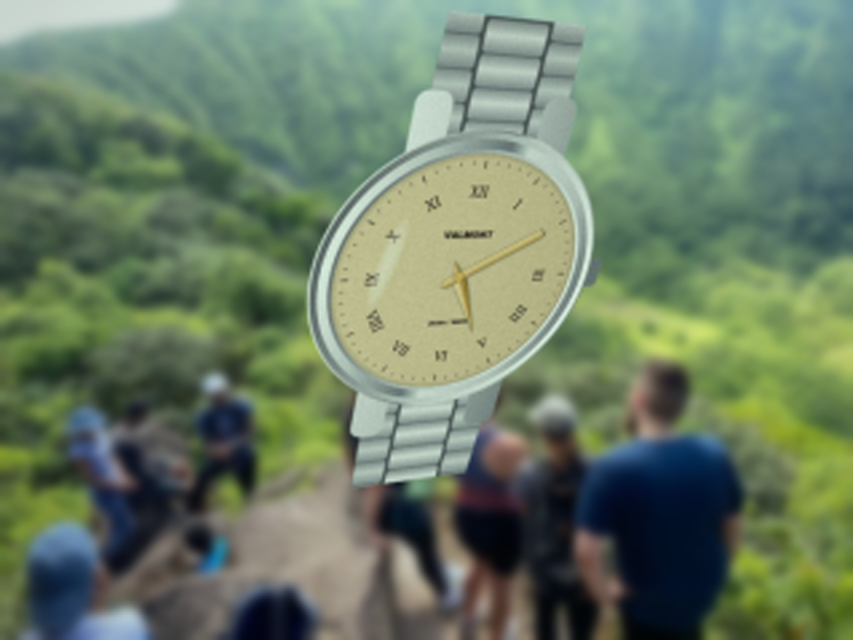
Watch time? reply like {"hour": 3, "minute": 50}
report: {"hour": 5, "minute": 10}
